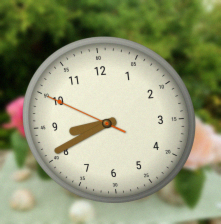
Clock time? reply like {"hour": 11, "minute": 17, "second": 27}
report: {"hour": 8, "minute": 40, "second": 50}
